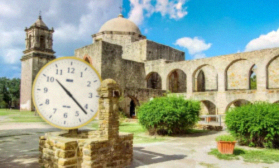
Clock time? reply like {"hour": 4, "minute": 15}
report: {"hour": 10, "minute": 22}
